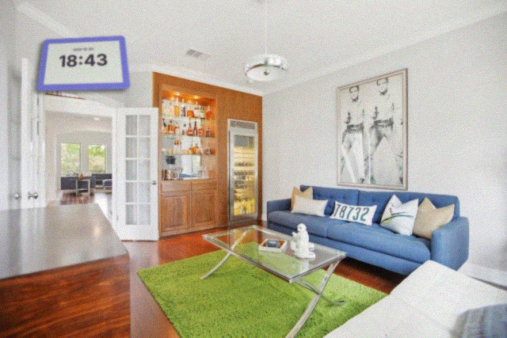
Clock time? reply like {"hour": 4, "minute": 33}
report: {"hour": 18, "minute": 43}
